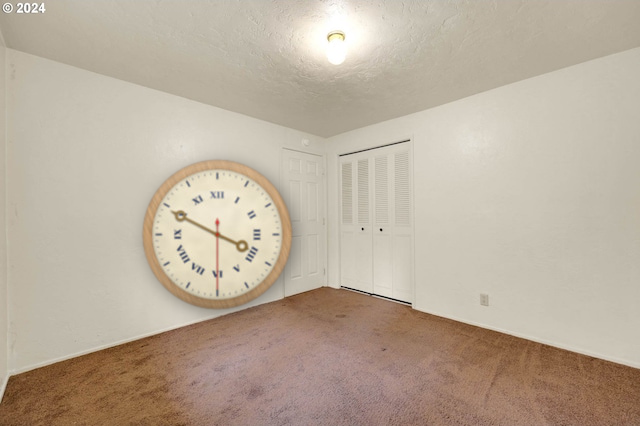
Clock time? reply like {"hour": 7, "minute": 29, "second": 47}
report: {"hour": 3, "minute": 49, "second": 30}
